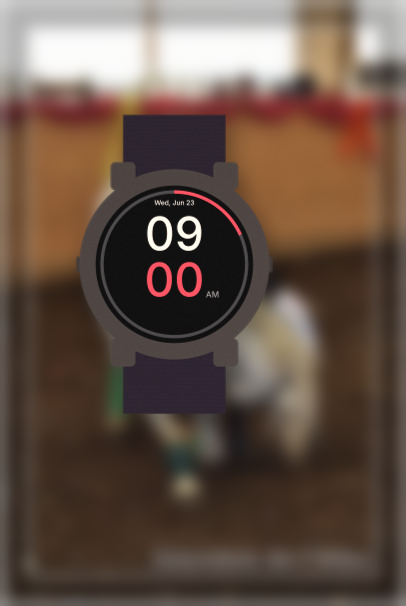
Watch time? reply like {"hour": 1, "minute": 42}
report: {"hour": 9, "minute": 0}
